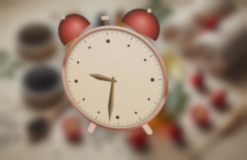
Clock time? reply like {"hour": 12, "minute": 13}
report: {"hour": 9, "minute": 32}
